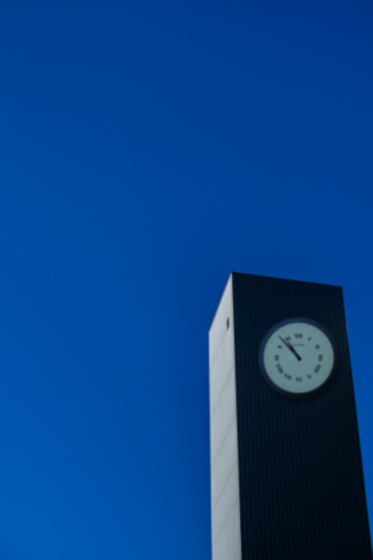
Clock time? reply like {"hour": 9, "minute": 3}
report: {"hour": 10, "minute": 53}
